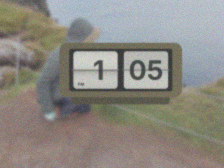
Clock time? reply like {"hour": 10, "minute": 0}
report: {"hour": 1, "minute": 5}
